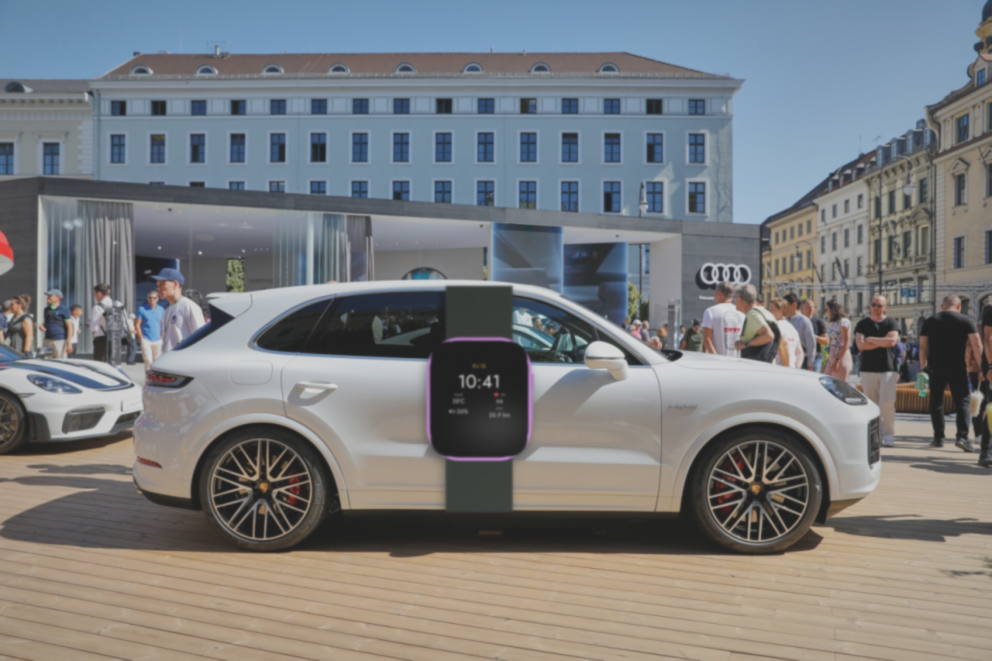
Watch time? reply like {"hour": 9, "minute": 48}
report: {"hour": 10, "minute": 41}
